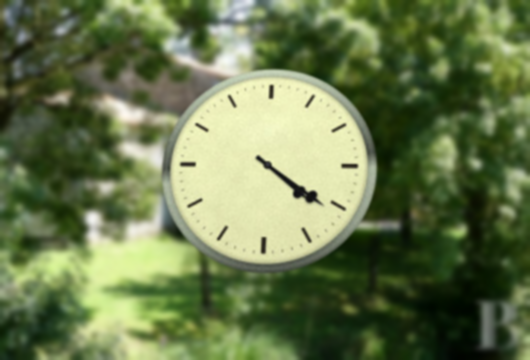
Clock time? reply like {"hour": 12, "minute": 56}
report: {"hour": 4, "minute": 21}
